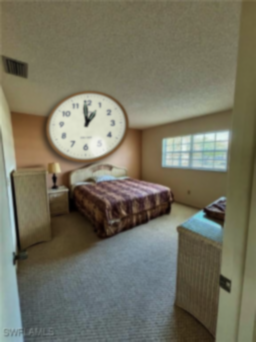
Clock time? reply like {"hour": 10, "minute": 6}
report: {"hour": 12, "minute": 59}
